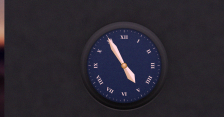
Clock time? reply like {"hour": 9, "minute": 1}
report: {"hour": 4, "minute": 55}
